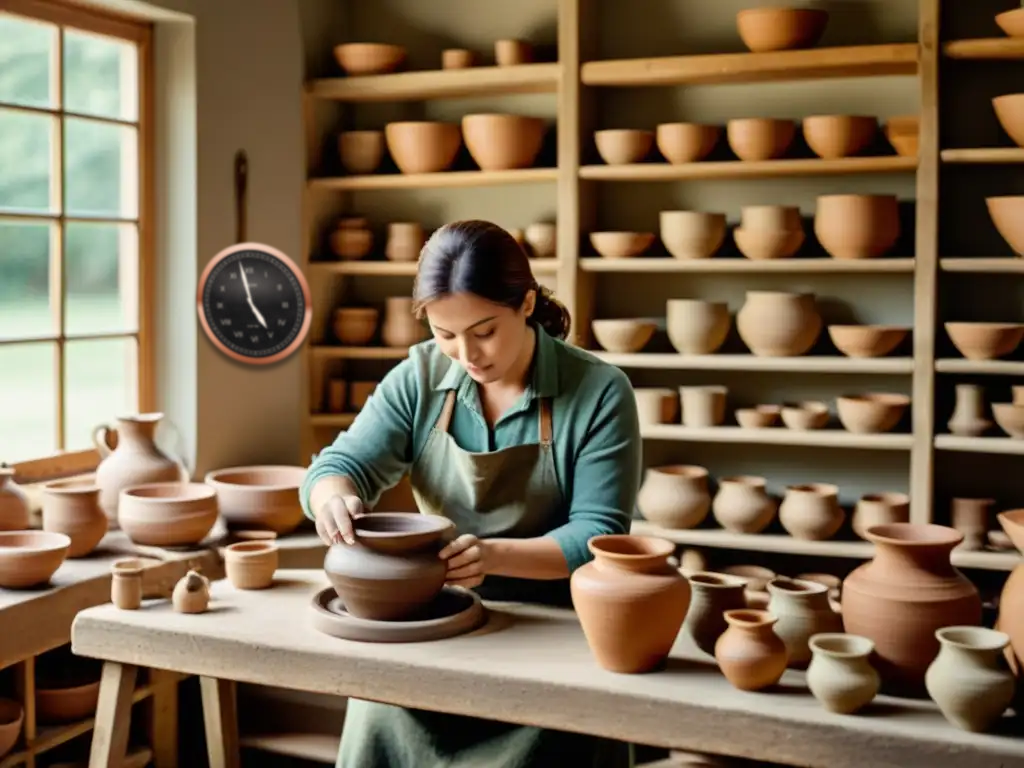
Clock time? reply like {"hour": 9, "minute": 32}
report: {"hour": 4, "minute": 58}
